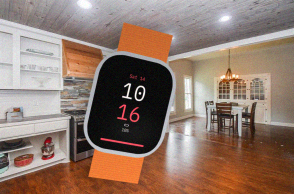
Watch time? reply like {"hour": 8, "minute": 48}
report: {"hour": 10, "minute": 16}
